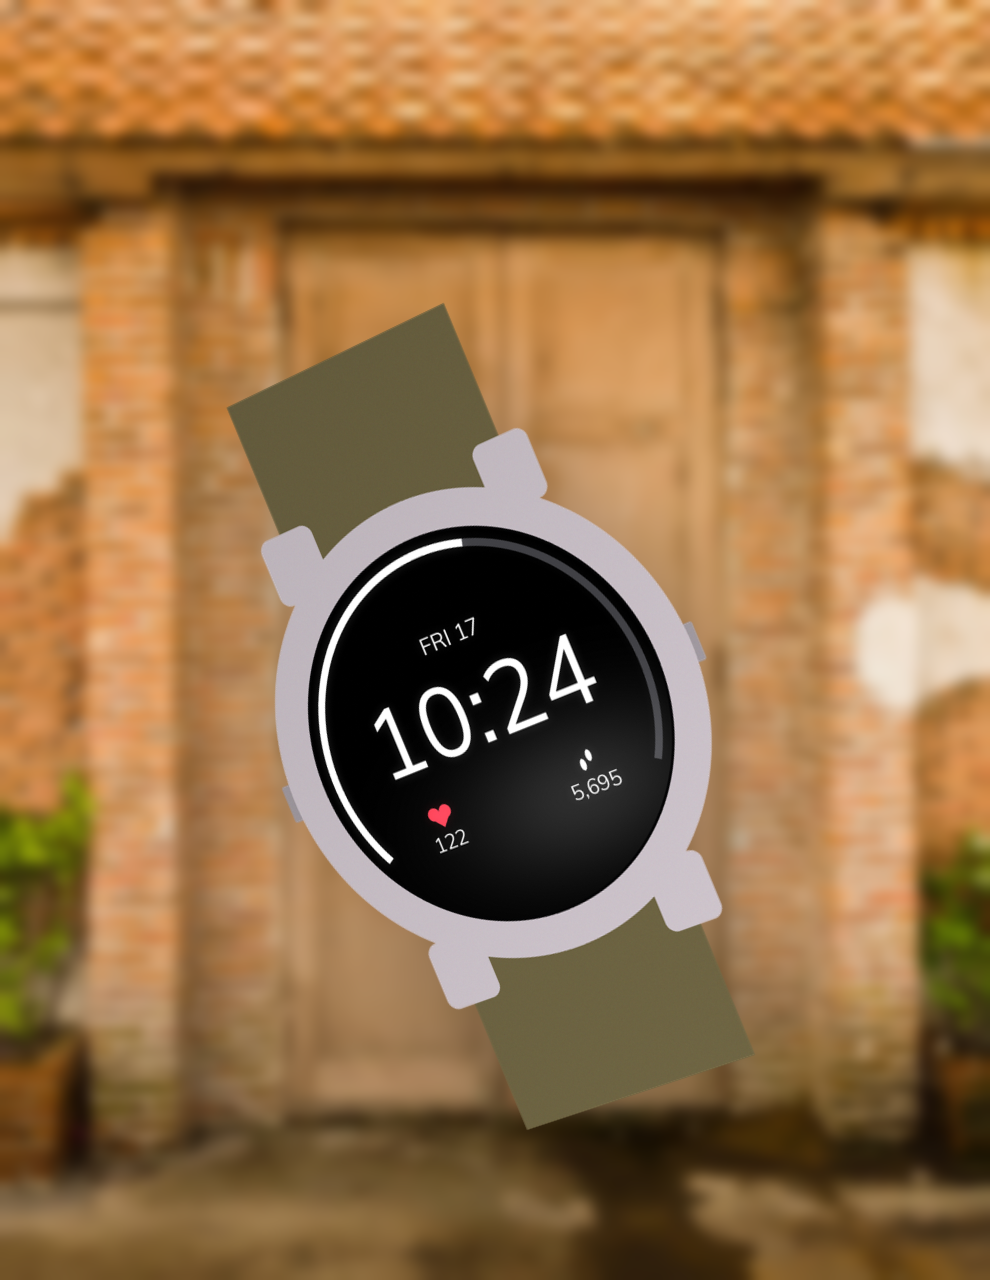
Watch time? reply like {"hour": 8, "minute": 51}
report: {"hour": 10, "minute": 24}
